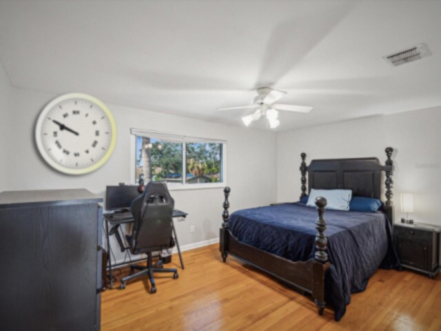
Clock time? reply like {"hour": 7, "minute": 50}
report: {"hour": 9, "minute": 50}
